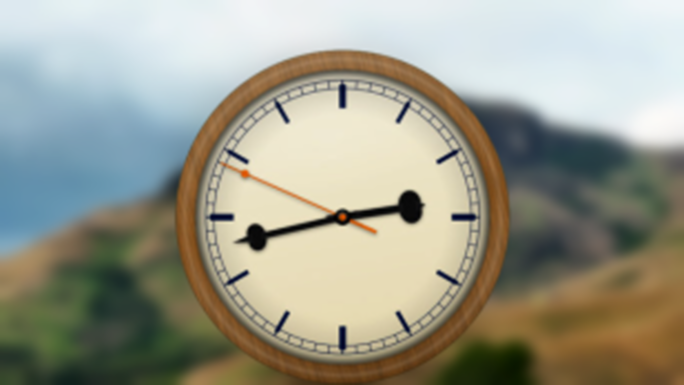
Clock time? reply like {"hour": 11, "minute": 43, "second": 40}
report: {"hour": 2, "minute": 42, "second": 49}
